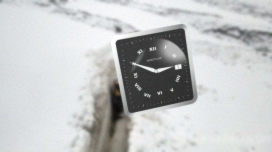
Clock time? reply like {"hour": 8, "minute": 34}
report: {"hour": 2, "minute": 50}
